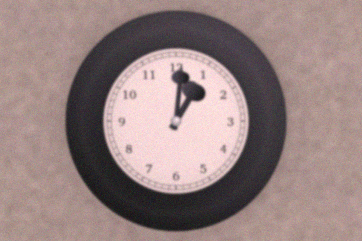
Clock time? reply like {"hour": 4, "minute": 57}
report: {"hour": 1, "minute": 1}
